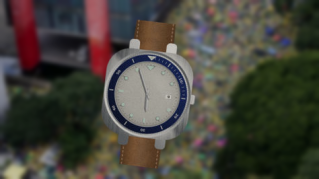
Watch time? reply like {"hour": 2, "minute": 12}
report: {"hour": 5, "minute": 56}
